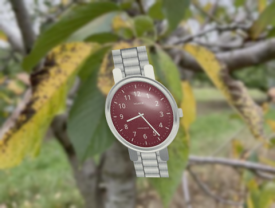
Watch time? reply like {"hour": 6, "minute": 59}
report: {"hour": 8, "minute": 24}
